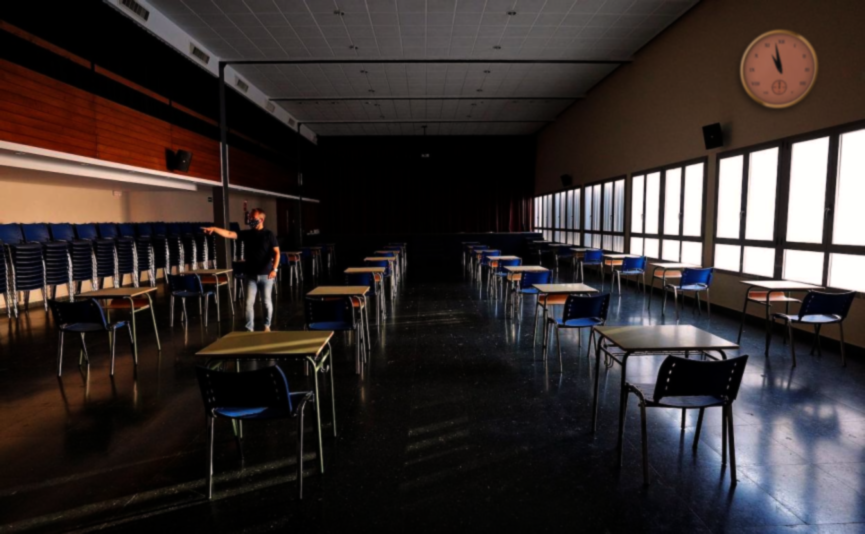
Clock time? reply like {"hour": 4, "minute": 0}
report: {"hour": 10, "minute": 58}
